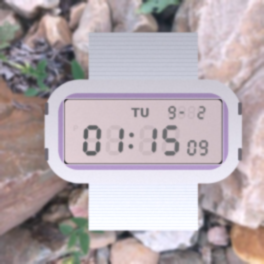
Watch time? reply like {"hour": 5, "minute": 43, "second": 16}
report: {"hour": 1, "minute": 15, "second": 9}
